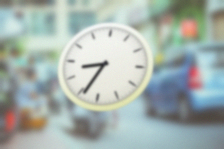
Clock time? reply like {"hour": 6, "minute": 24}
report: {"hour": 8, "minute": 34}
